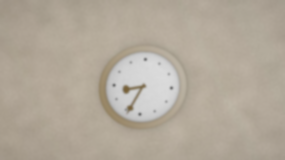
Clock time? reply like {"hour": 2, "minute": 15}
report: {"hour": 8, "minute": 34}
